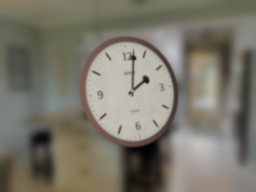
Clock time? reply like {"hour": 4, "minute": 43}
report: {"hour": 2, "minute": 2}
